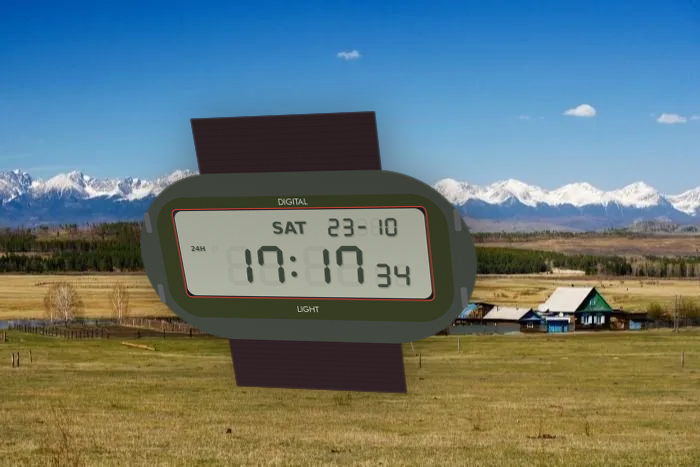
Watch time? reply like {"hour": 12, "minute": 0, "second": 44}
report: {"hour": 17, "minute": 17, "second": 34}
